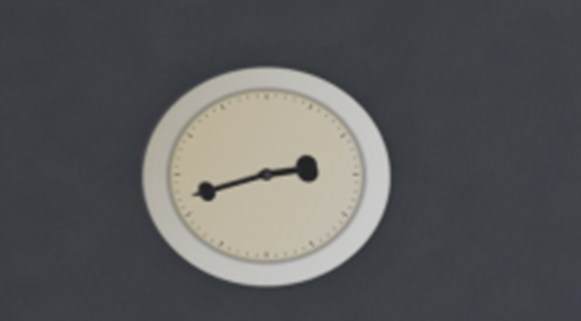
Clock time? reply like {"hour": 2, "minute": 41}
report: {"hour": 2, "minute": 42}
